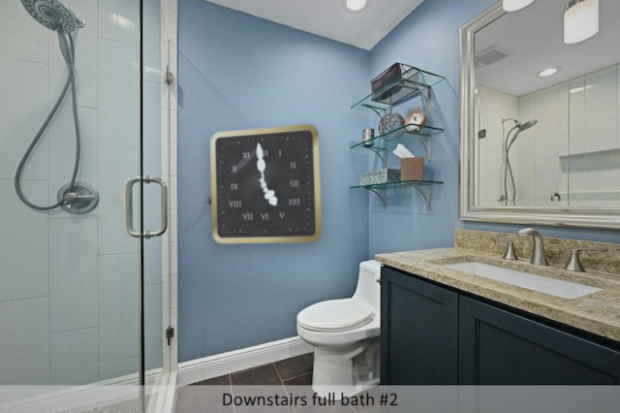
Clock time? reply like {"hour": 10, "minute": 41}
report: {"hour": 4, "minute": 59}
